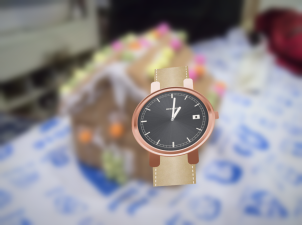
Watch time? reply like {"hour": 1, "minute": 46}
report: {"hour": 1, "minute": 1}
